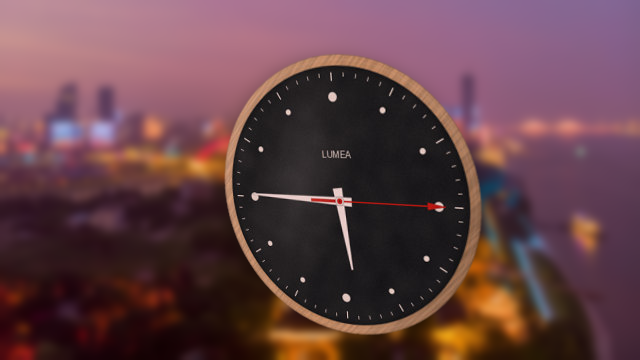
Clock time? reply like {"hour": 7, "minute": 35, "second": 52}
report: {"hour": 5, "minute": 45, "second": 15}
